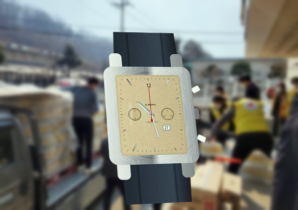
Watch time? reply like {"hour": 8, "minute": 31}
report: {"hour": 10, "minute": 28}
